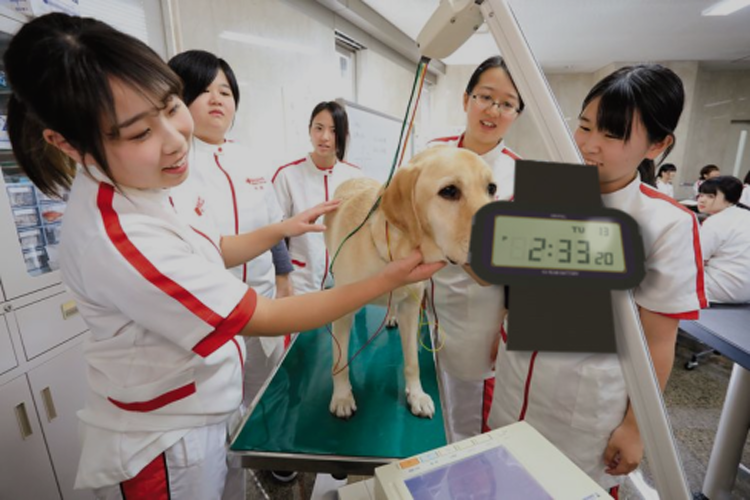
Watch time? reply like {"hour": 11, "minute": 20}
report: {"hour": 2, "minute": 33}
